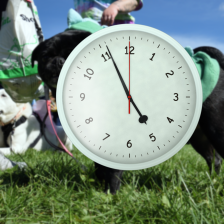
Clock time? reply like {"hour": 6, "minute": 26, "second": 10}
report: {"hour": 4, "minute": 56, "second": 0}
